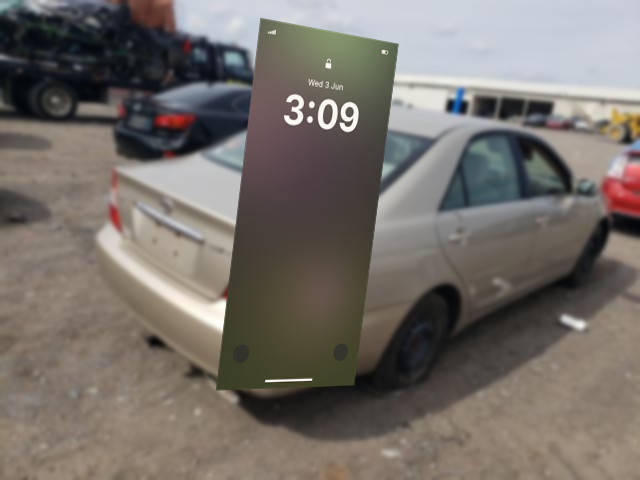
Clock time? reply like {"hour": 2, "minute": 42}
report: {"hour": 3, "minute": 9}
